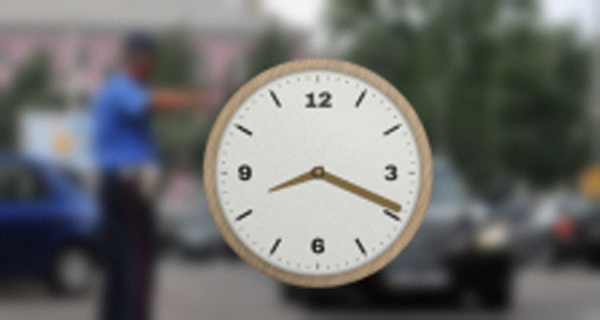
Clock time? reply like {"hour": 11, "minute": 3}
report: {"hour": 8, "minute": 19}
